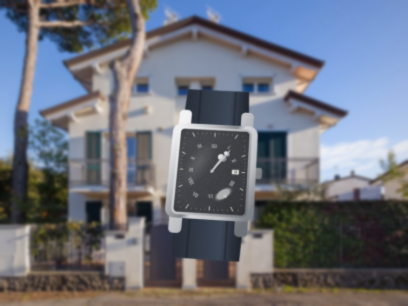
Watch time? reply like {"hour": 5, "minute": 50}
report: {"hour": 1, "minute": 6}
